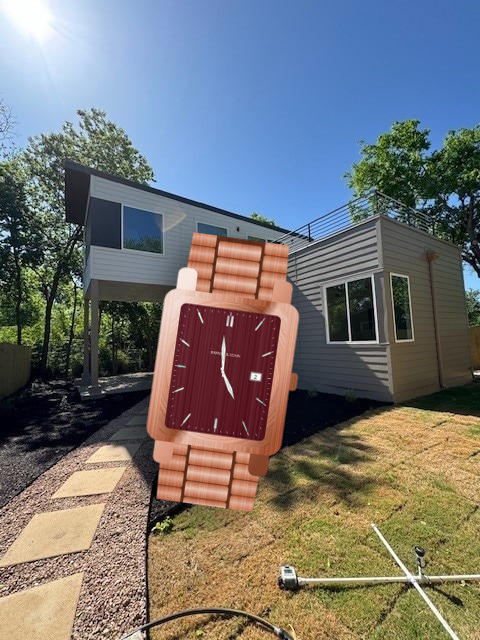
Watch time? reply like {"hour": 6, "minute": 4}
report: {"hour": 4, "minute": 59}
